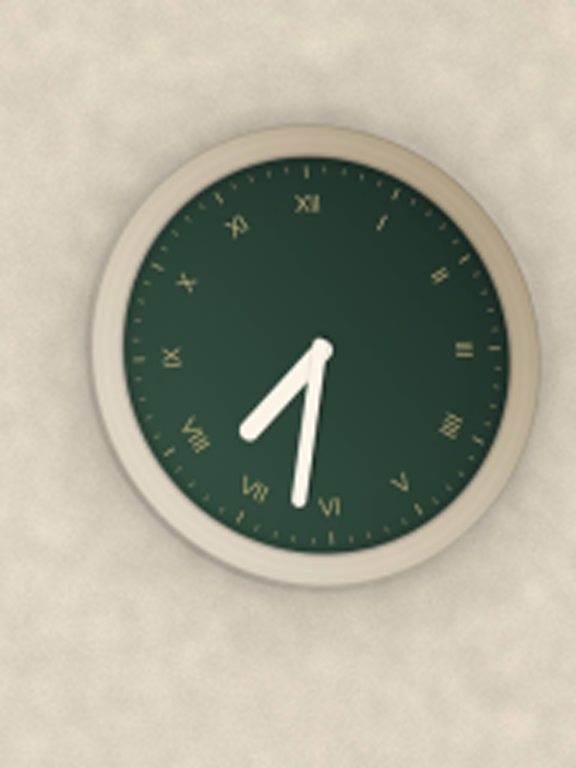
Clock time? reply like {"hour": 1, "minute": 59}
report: {"hour": 7, "minute": 32}
